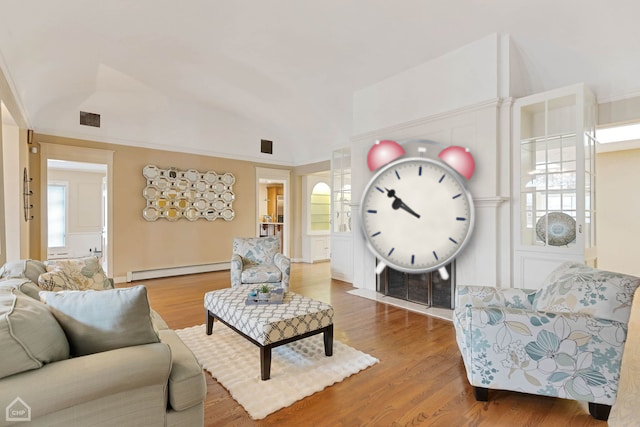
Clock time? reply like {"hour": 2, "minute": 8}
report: {"hour": 9, "minute": 51}
